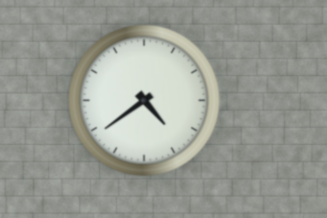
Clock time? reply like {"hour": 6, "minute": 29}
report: {"hour": 4, "minute": 39}
